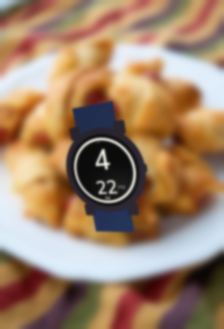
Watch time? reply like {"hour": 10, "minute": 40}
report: {"hour": 4, "minute": 22}
